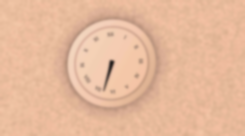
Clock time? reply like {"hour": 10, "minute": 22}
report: {"hour": 6, "minute": 33}
